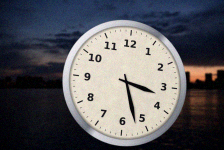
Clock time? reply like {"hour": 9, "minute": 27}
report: {"hour": 3, "minute": 27}
